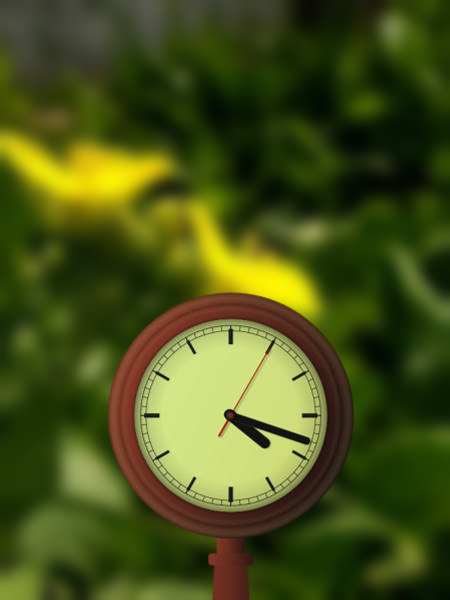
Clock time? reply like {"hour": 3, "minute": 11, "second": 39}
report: {"hour": 4, "minute": 18, "second": 5}
